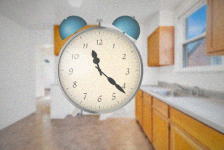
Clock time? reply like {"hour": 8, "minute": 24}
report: {"hour": 11, "minute": 22}
